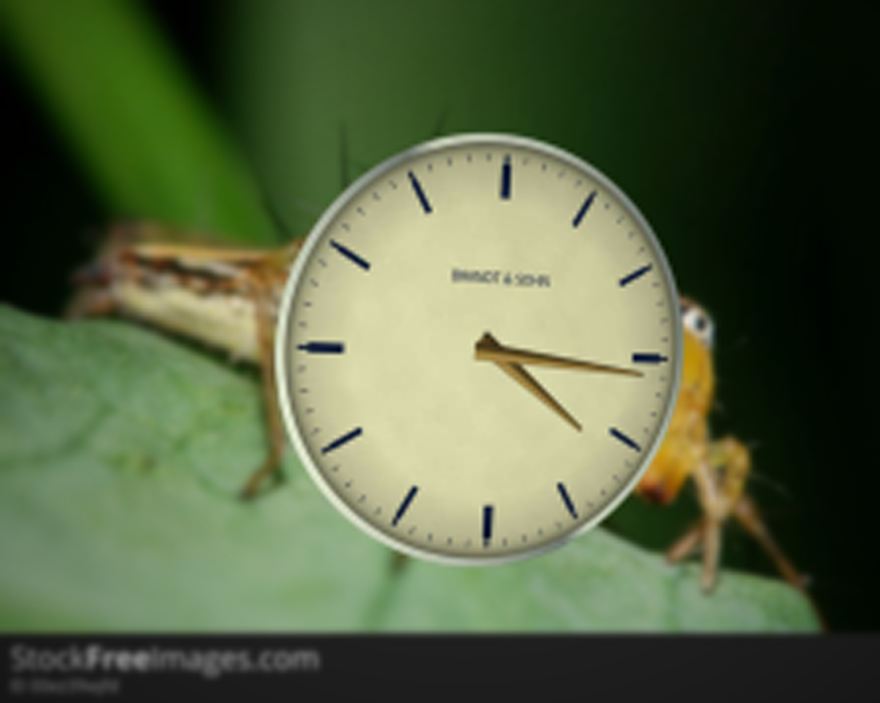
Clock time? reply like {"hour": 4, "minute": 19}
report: {"hour": 4, "minute": 16}
